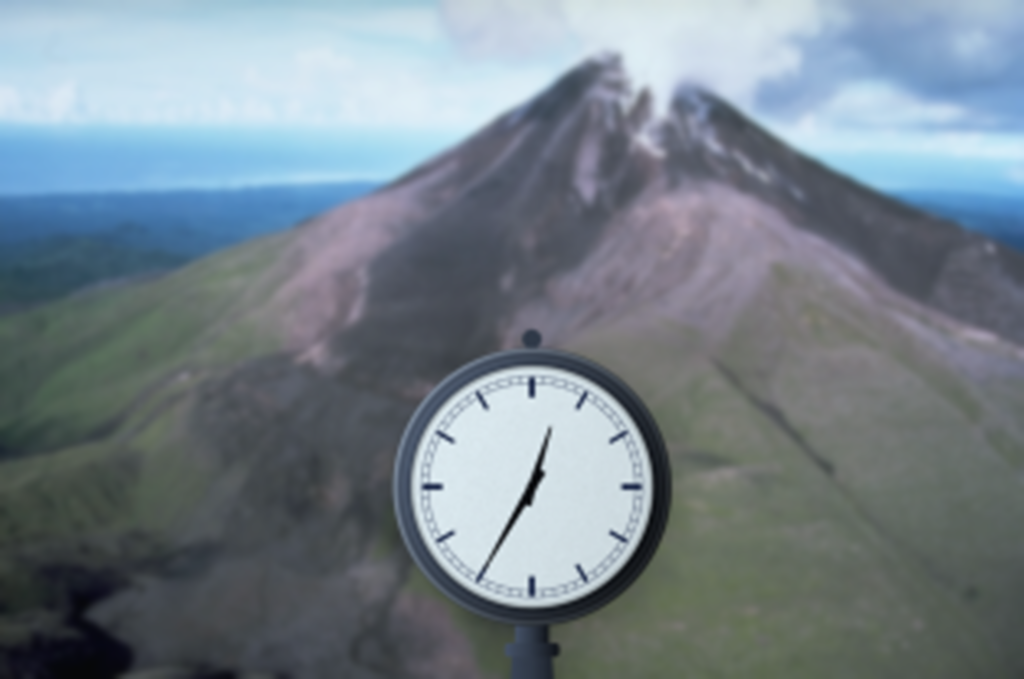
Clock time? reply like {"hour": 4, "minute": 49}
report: {"hour": 12, "minute": 35}
